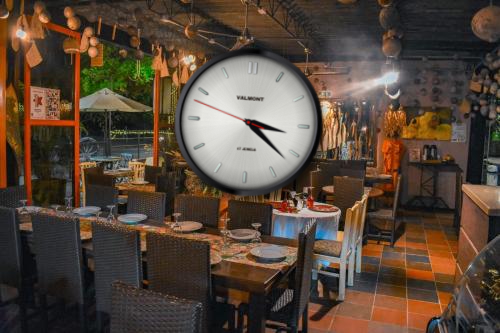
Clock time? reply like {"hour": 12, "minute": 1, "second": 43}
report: {"hour": 3, "minute": 21, "second": 48}
